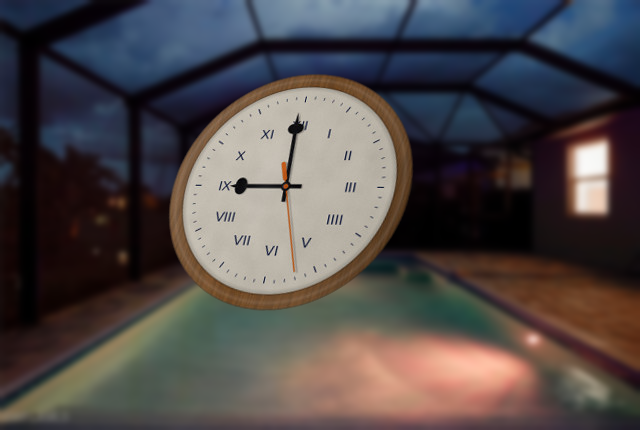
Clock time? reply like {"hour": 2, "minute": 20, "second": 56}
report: {"hour": 8, "minute": 59, "second": 27}
